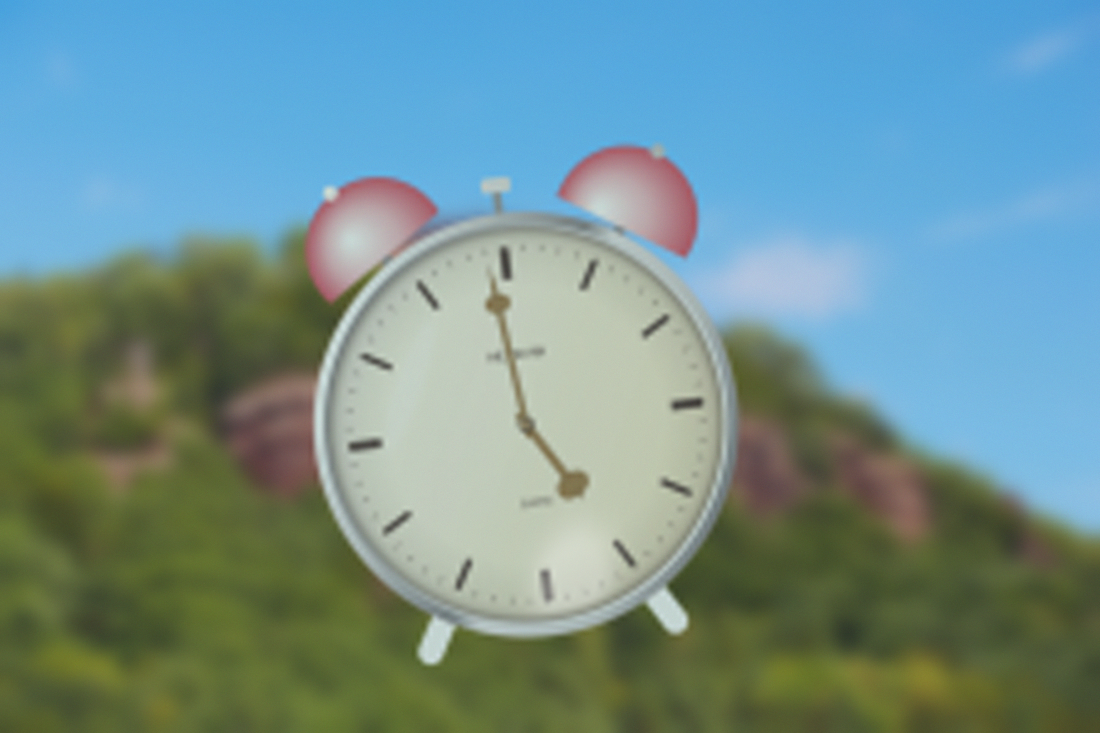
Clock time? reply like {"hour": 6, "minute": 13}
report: {"hour": 4, "minute": 59}
